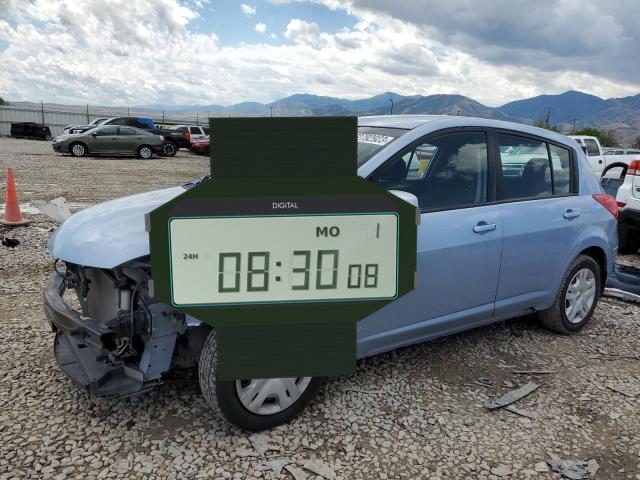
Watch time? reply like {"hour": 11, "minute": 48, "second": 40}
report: {"hour": 8, "minute": 30, "second": 8}
